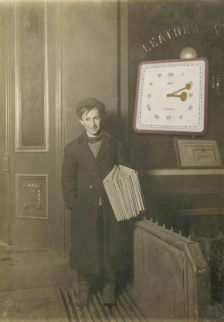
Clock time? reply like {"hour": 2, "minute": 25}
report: {"hour": 3, "minute": 11}
